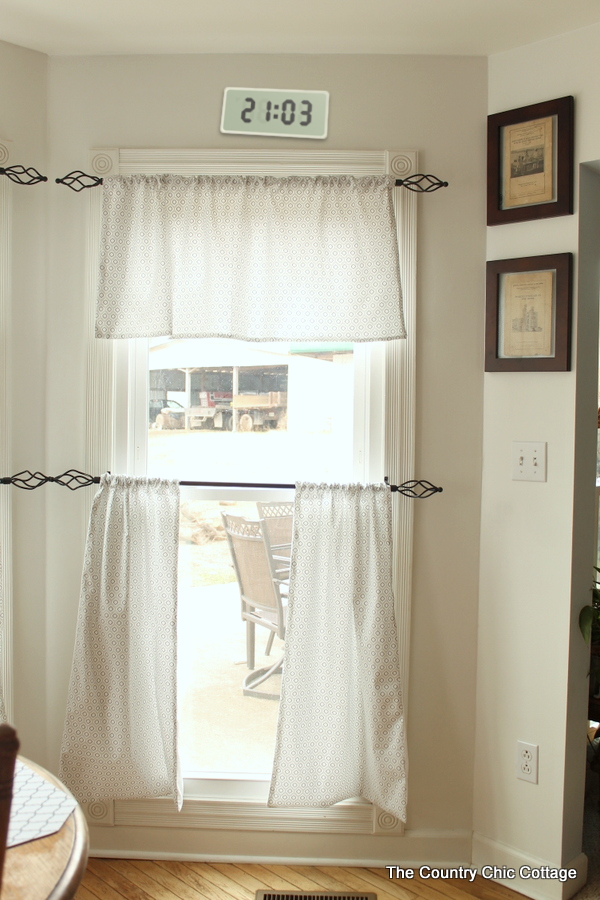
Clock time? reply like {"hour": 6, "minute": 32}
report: {"hour": 21, "minute": 3}
